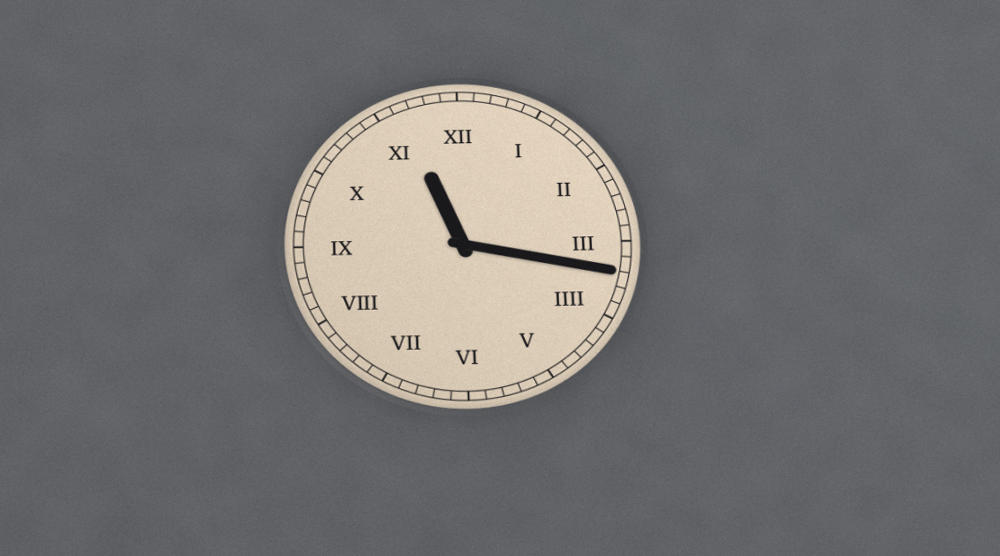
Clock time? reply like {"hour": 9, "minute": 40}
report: {"hour": 11, "minute": 17}
